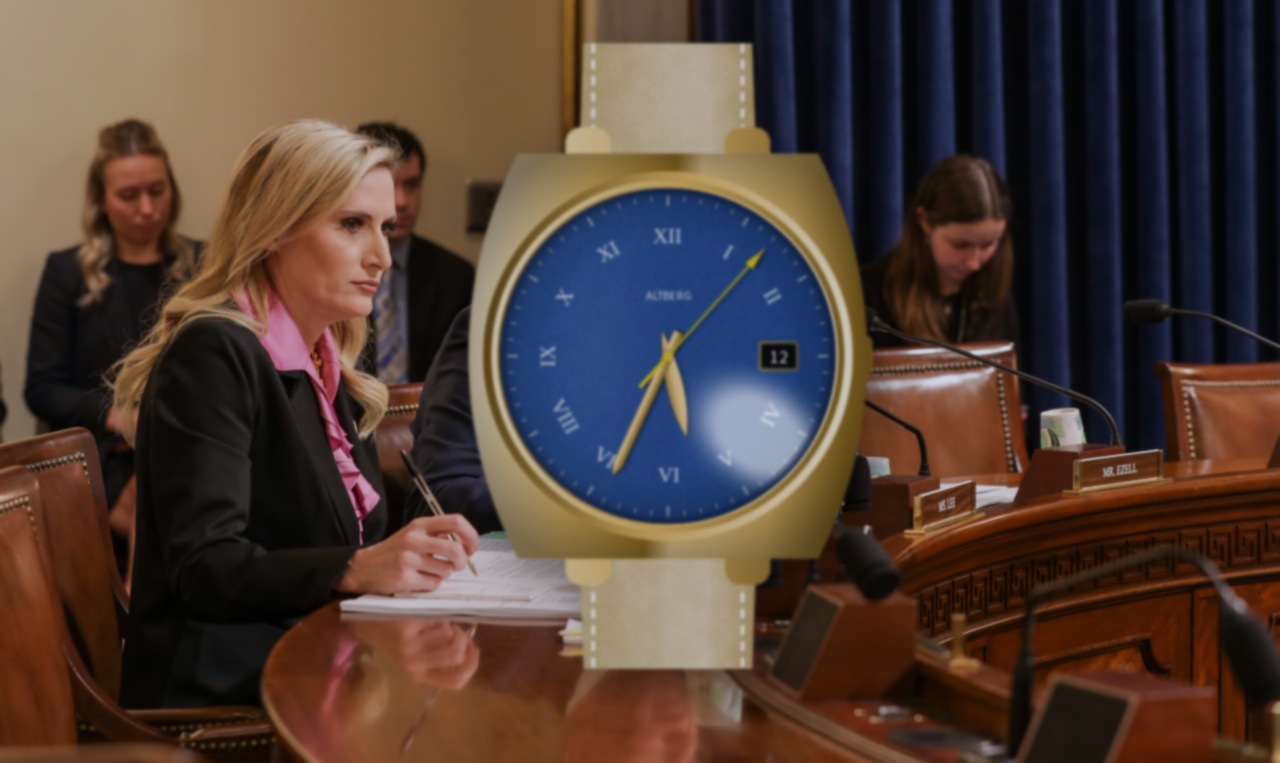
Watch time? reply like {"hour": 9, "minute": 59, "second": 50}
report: {"hour": 5, "minute": 34, "second": 7}
